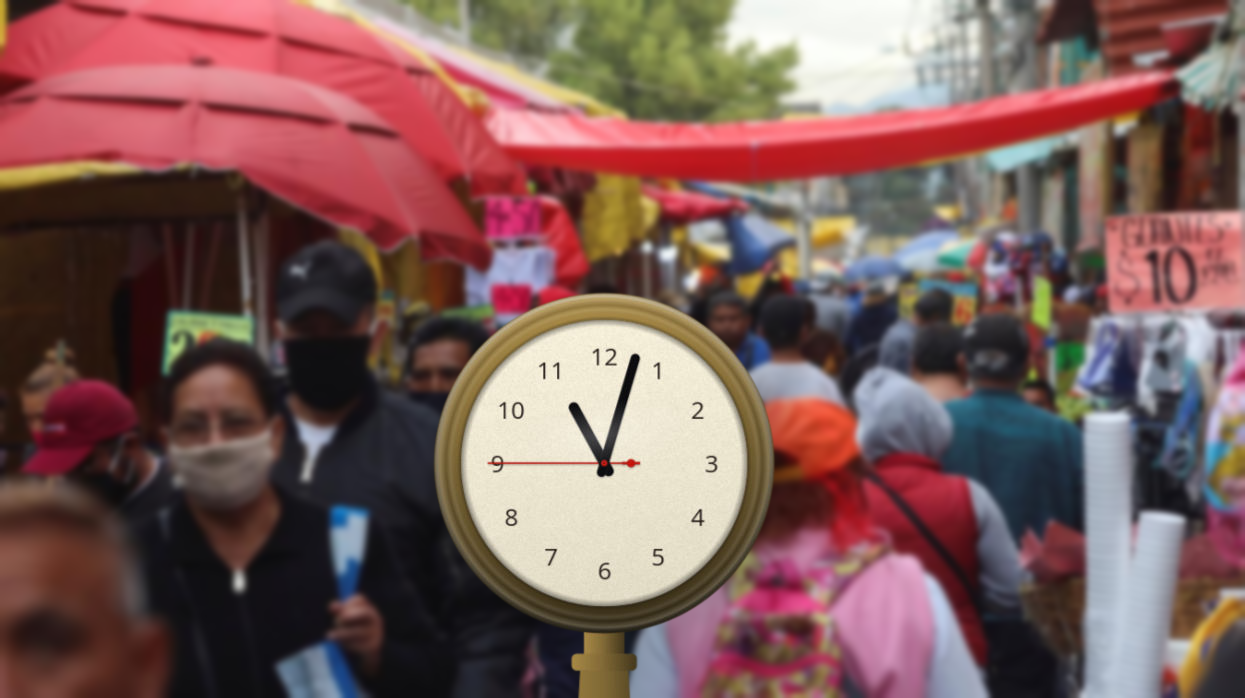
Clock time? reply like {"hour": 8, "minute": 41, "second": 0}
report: {"hour": 11, "minute": 2, "second": 45}
